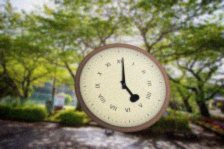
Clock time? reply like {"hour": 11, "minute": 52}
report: {"hour": 5, "minute": 1}
